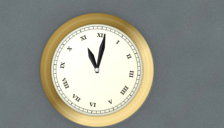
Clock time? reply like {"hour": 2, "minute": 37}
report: {"hour": 11, "minute": 1}
